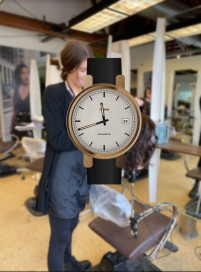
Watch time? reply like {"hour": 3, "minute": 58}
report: {"hour": 11, "minute": 42}
